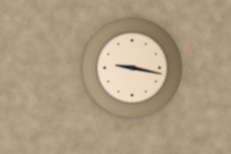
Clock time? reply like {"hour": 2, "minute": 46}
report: {"hour": 9, "minute": 17}
